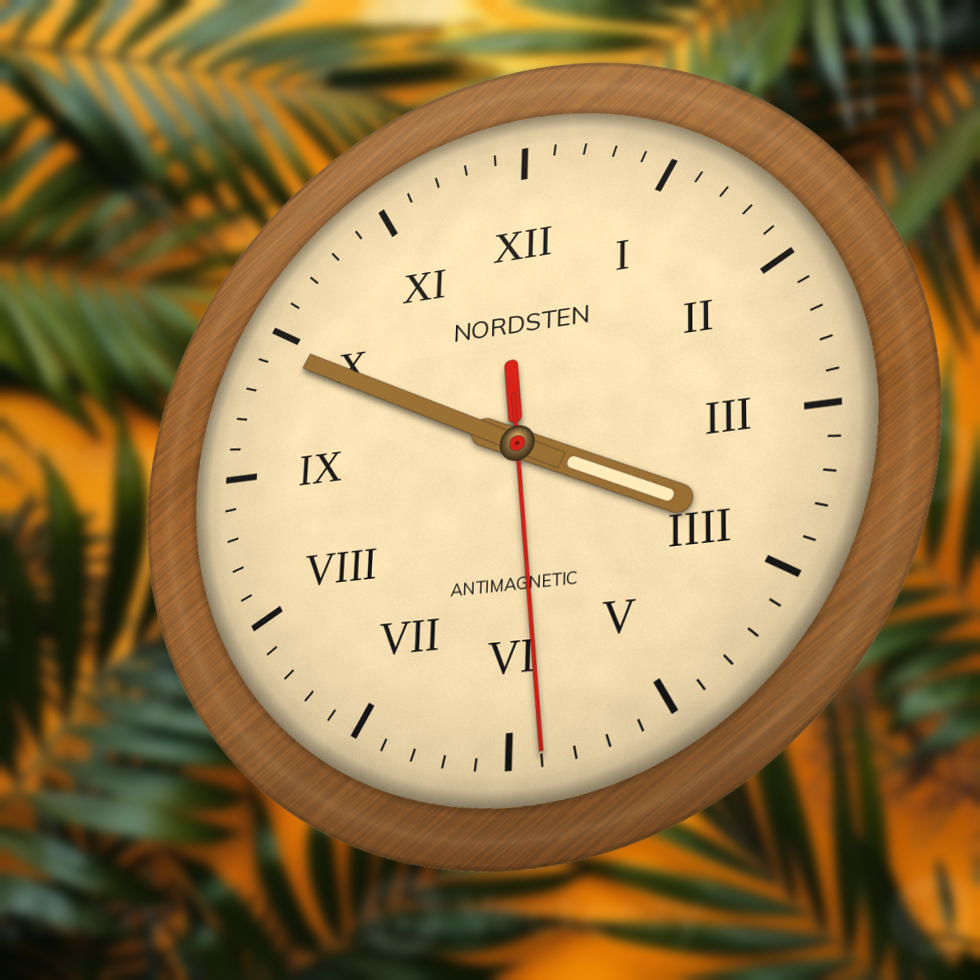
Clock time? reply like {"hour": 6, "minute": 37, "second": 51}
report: {"hour": 3, "minute": 49, "second": 29}
